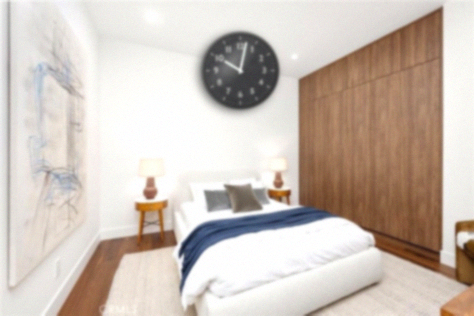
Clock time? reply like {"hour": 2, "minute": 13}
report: {"hour": 10, "minute": 2}
